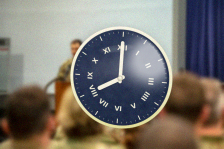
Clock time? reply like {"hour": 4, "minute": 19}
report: {"hour": 8, "minute": 0}
